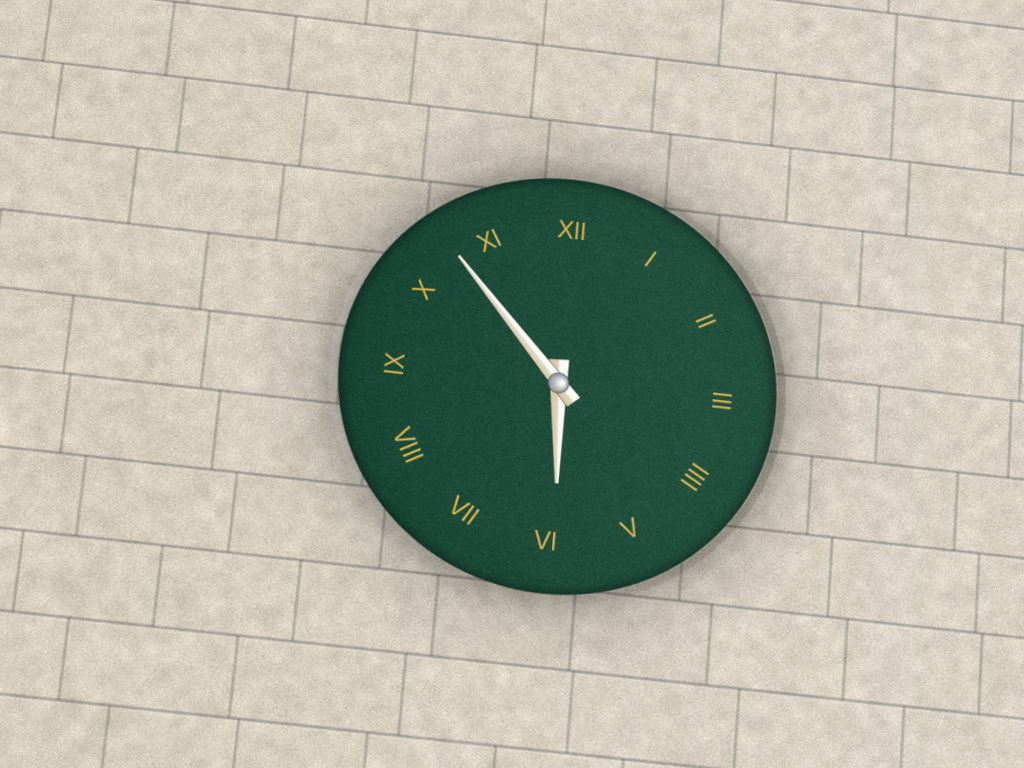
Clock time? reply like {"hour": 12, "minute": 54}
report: {"hour": 5, "minute": 53}
